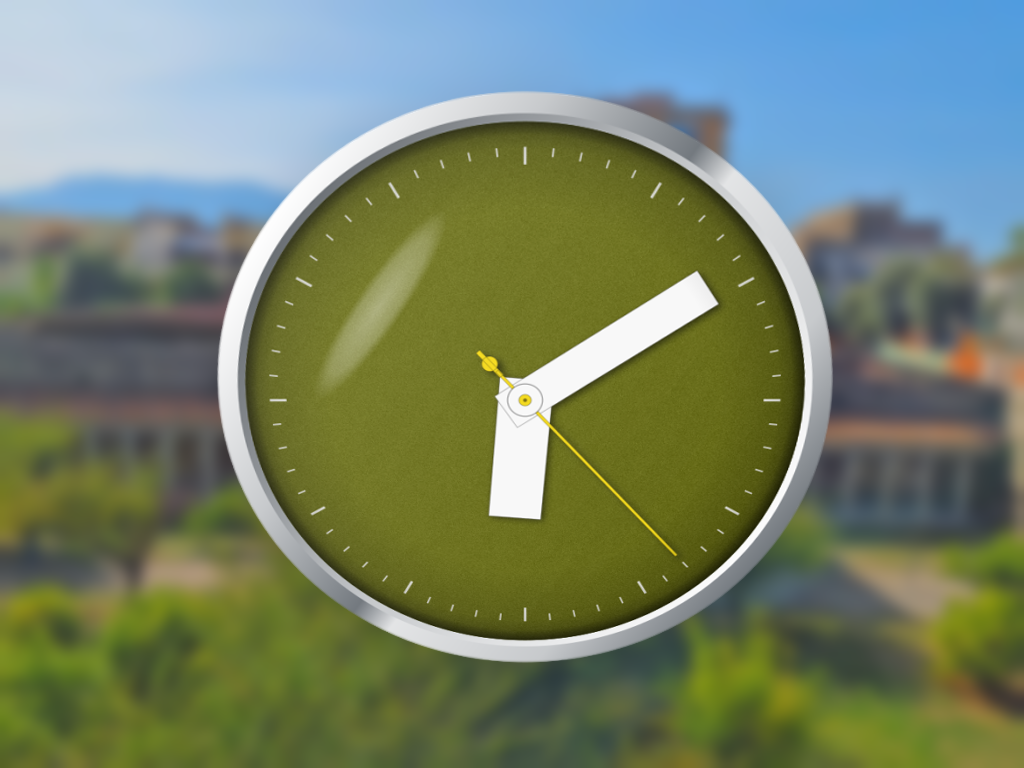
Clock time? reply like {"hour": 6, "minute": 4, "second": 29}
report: {"hour": 6, "minute": 9, "second": 23}
